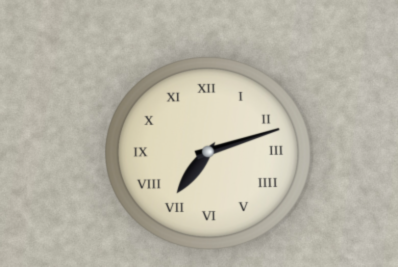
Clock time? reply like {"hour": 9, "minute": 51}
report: {"hour": 7, "minute": 12}
